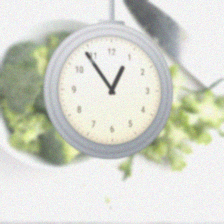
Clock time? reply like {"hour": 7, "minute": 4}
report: {"hour": 12, "minute": 54}
